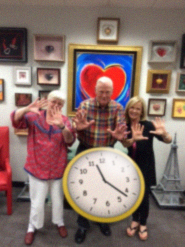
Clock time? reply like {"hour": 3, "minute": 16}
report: {"hour": 11, "minute": 22}
